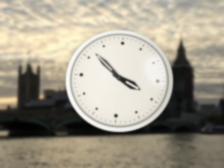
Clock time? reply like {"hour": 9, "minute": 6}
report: {"hour": 3, "minute": 52}
